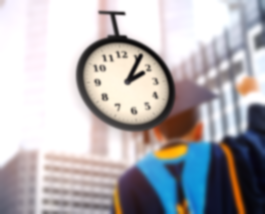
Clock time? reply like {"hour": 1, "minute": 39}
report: {"hour": 2, "minute": 6}
